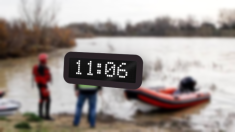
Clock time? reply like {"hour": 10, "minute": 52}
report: {"hour": 11, "minute": 6}
